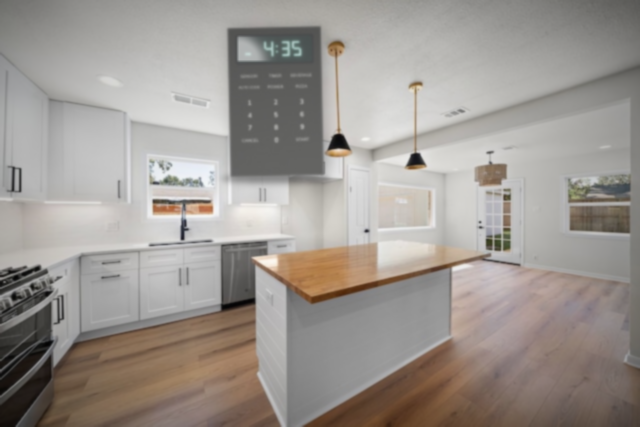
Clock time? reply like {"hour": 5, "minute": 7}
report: {"hour": 4, "minute": 35}
